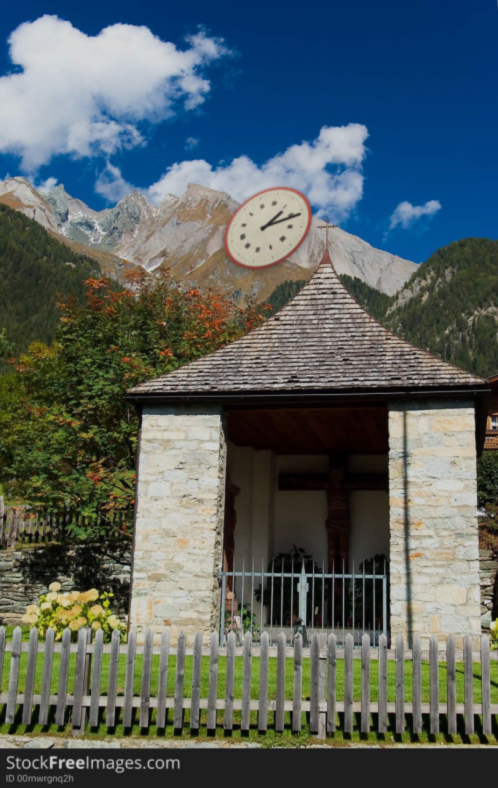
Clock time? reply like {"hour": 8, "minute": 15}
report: {"hour": 1, "minute": 11}
